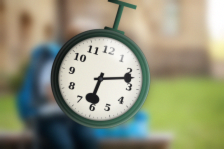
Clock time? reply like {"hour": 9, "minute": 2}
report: {"hour": 6, "minute": 12}
